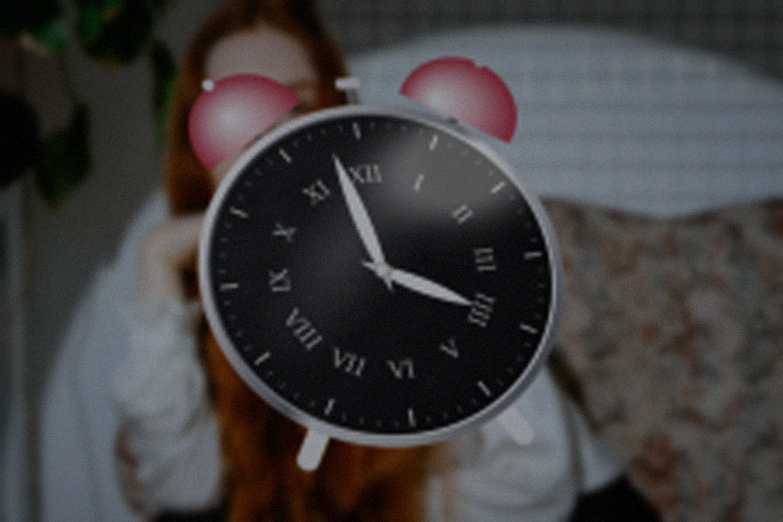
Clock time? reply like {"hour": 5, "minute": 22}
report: {"hour": 3, "minute": 58}
